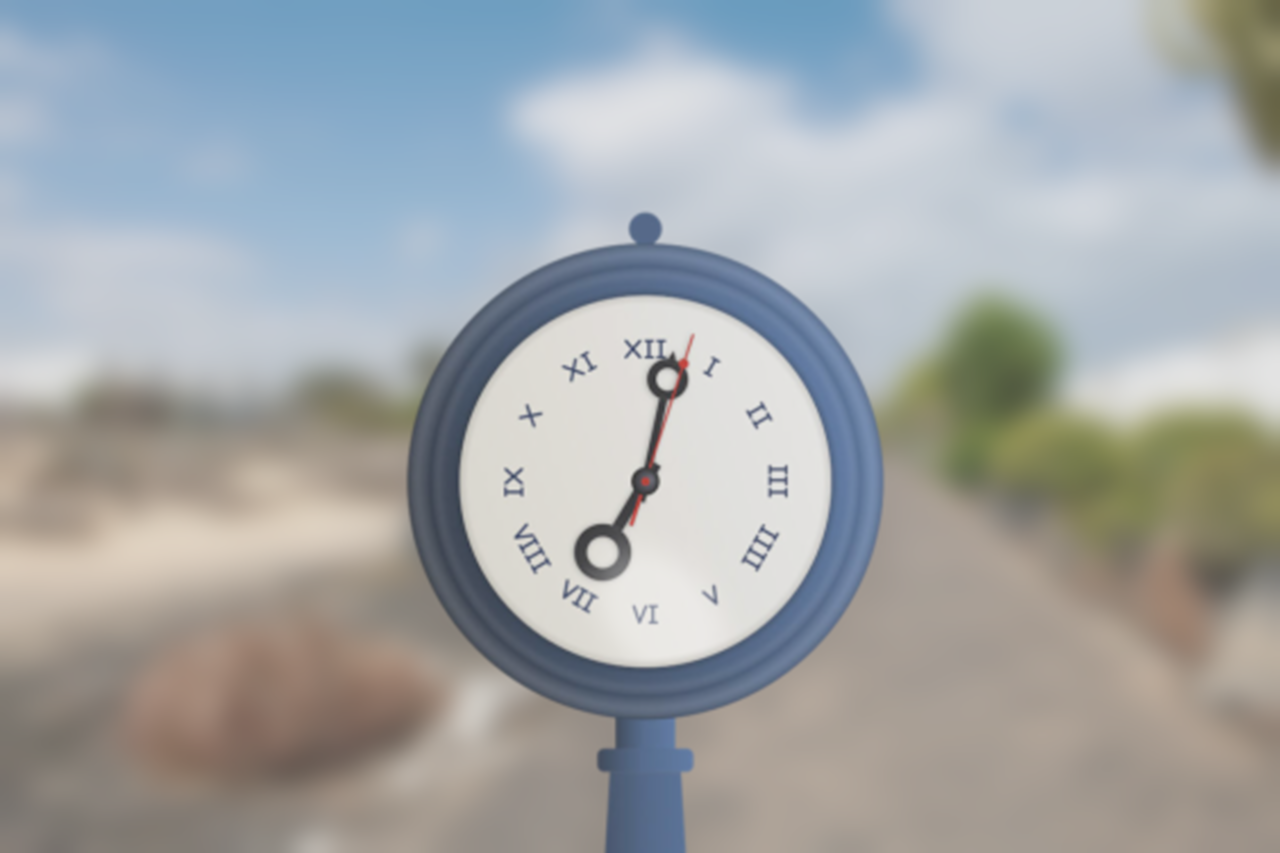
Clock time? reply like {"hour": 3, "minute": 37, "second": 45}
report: {"hour": 7, "minute": 2, "second": 3}
